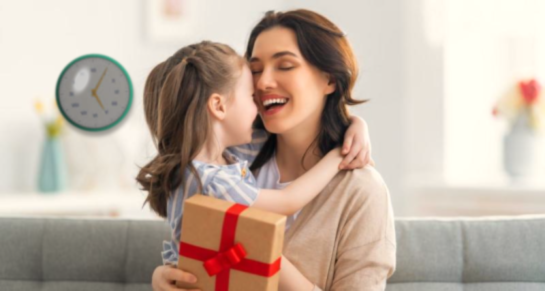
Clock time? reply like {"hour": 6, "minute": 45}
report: {"hour": 5, "minute": 5}
